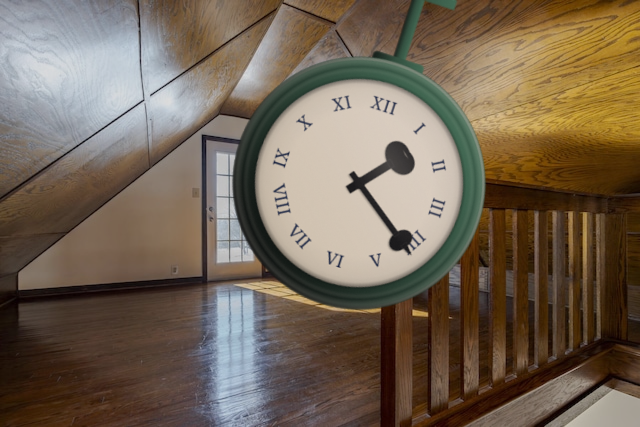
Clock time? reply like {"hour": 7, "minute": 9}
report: {"hour": 1, "minute": 21}
